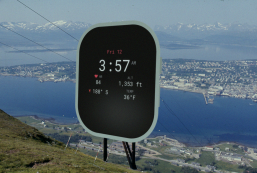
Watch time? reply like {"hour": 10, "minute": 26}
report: {"hour": 3, "minute": 57}
